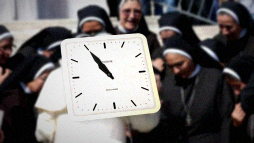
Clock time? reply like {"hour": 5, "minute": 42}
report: {"hour": 10, "minute": 55}
